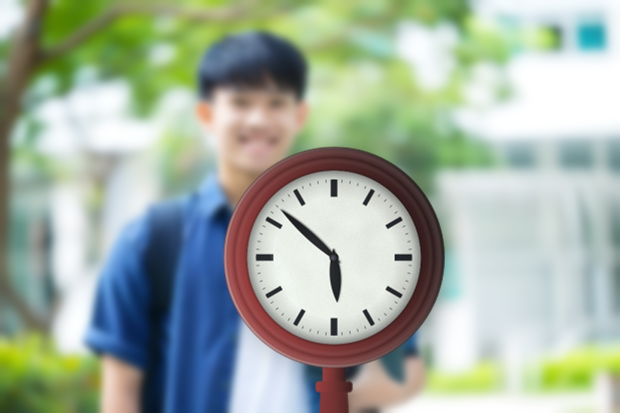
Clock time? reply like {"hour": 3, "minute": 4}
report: {"hour": 5, "minute": 52}
